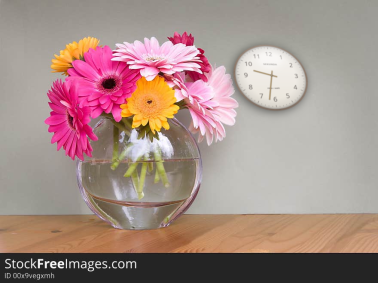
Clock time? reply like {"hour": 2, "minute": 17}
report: {"hour": 9, "minute": 32}
